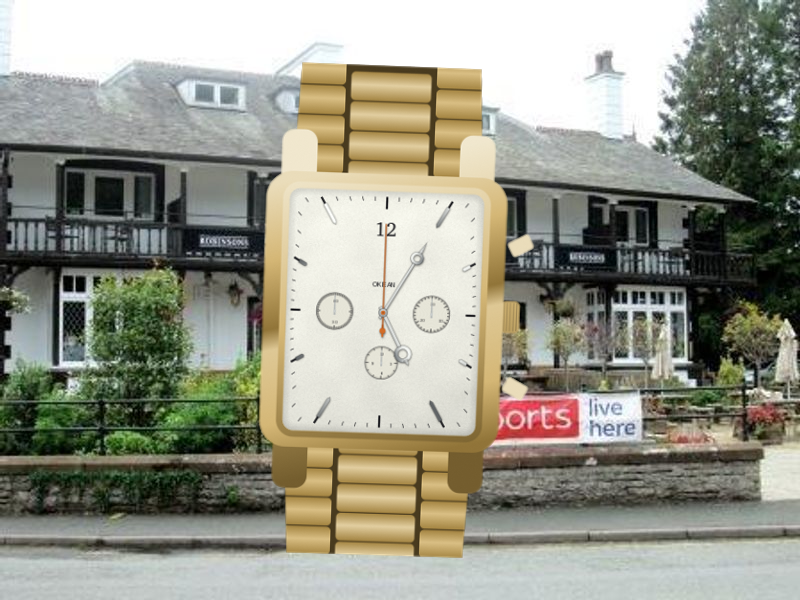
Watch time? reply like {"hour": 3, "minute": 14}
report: {"hour": 5, "minute": 5}
